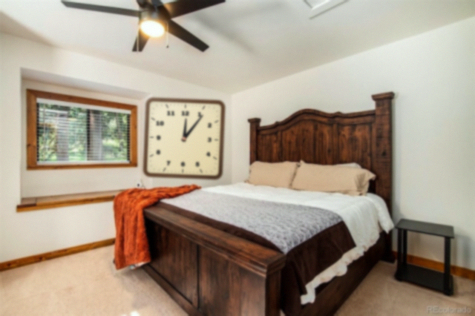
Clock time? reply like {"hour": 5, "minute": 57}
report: {"hour": 12, "minute": 6}
